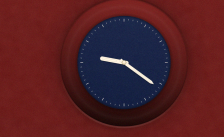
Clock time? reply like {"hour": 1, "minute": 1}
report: {"hour": 9, "minute": 21}
